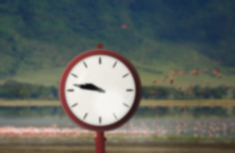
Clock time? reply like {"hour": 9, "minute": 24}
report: {"hour": 9, "minute": 47}
